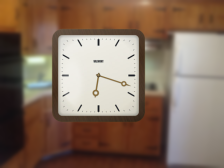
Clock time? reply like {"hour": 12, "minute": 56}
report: {"hour": 6, "minute": 18}
